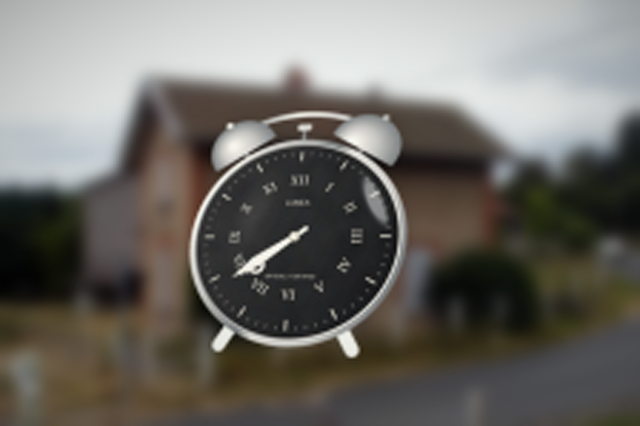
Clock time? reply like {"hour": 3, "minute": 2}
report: {"hour": 7, "minute": 39}
